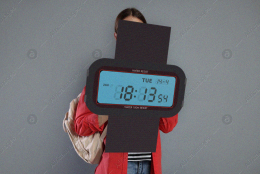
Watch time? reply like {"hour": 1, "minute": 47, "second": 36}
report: {"hour": 18, "minute": 13, "second": 54}
